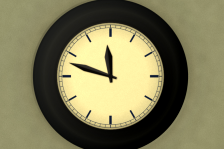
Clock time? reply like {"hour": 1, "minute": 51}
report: {"hour": 11, "minute": 48}
